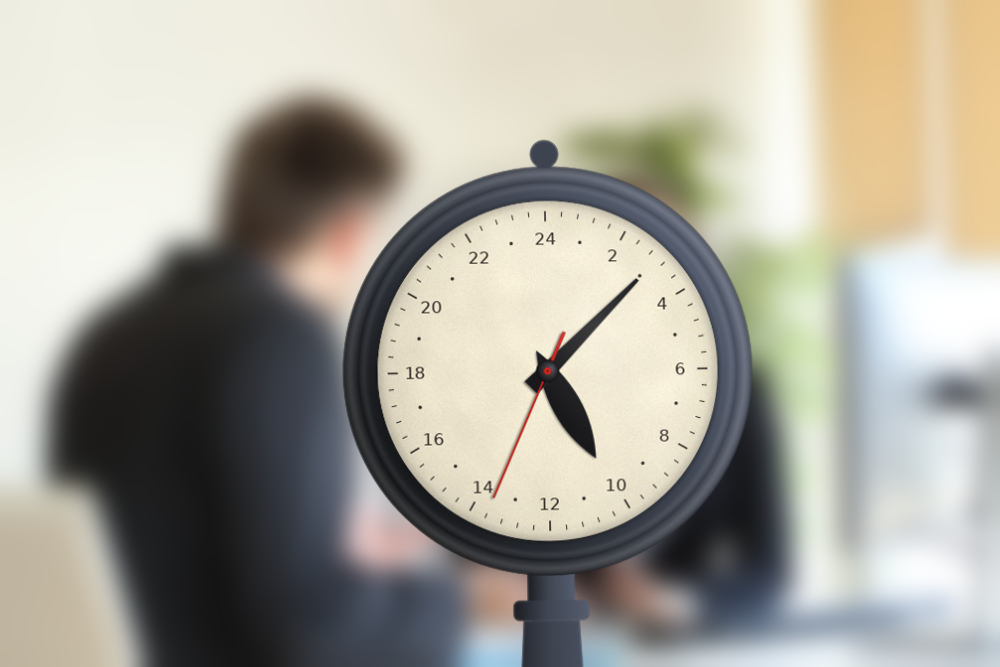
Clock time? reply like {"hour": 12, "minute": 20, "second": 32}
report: {"hour": 10, "minute": 7, "second": 34}
